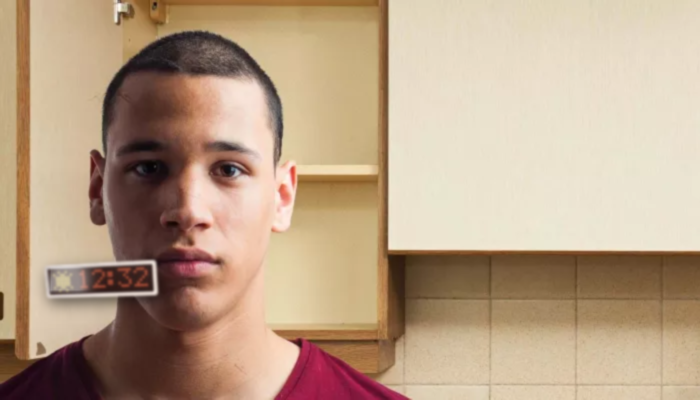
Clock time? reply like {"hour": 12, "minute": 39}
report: {"hour": 12, "minute": 32}
